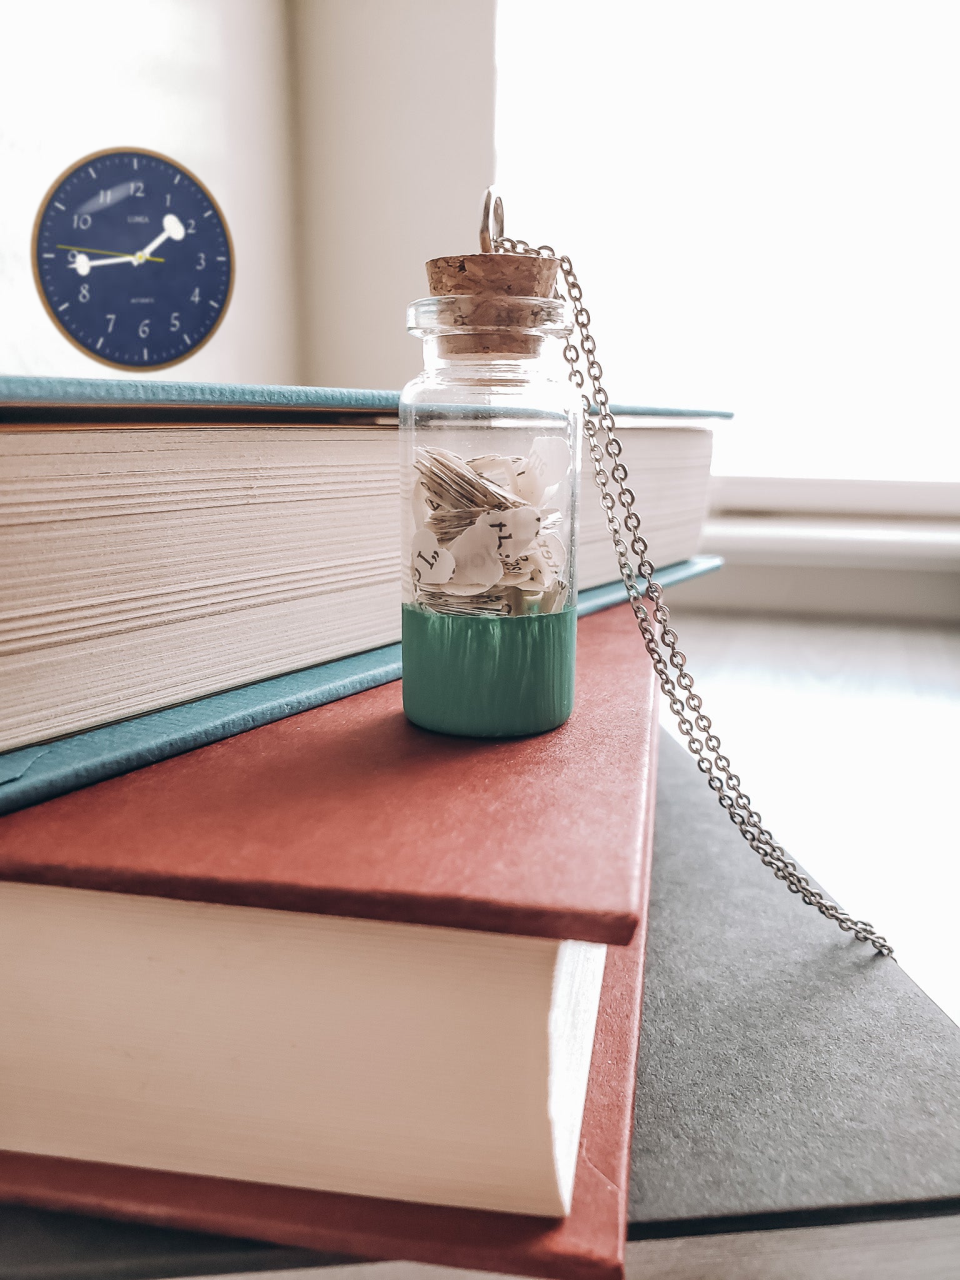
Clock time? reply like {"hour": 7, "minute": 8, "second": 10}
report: {"hour": 1, "minute": 43, "second": 46}
